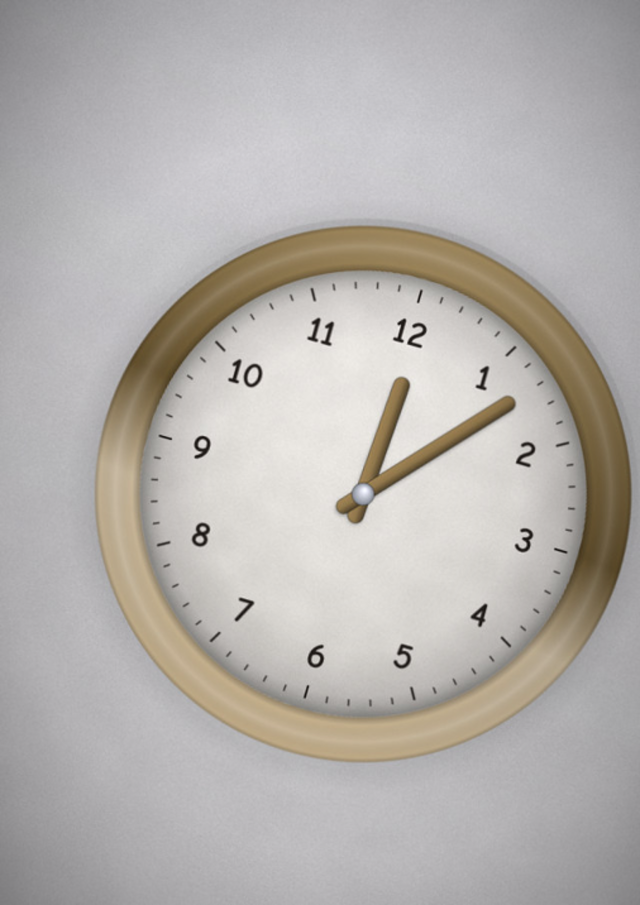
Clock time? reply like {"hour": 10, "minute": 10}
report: {"hour": 12, "minute": 7}
